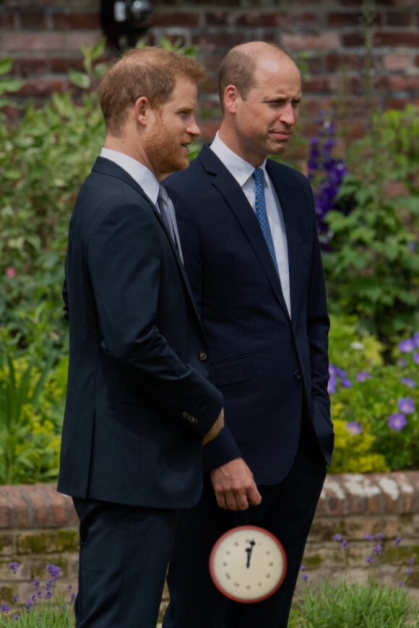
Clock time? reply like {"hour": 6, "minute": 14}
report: {"hour": 12, "minute": 2}
